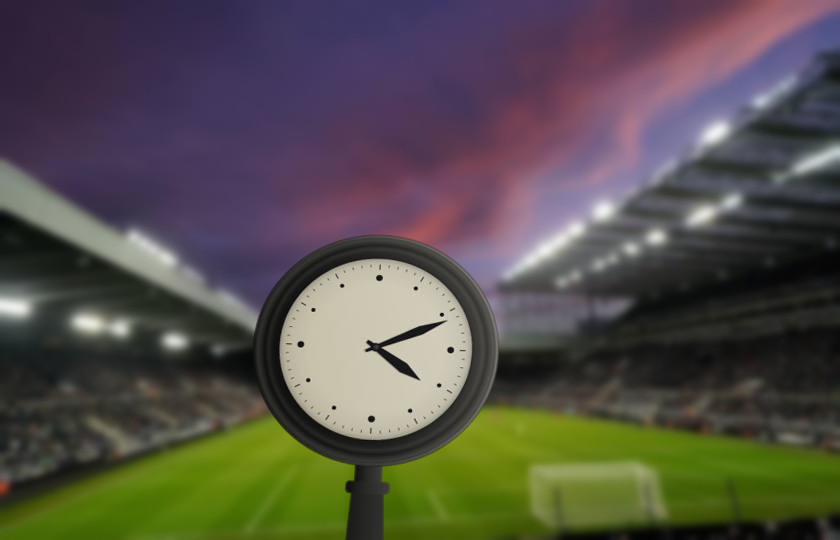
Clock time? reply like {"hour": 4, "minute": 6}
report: {"hour": 4, "minute": 11}
